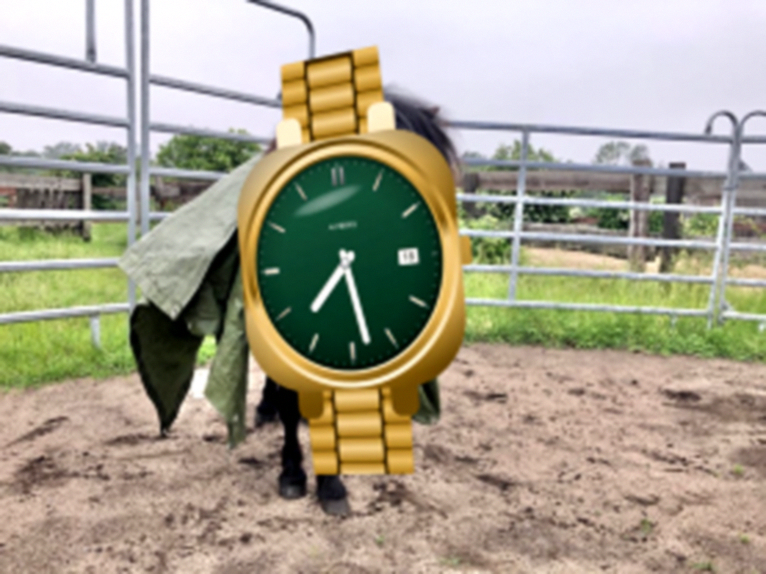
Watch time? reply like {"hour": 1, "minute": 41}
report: {"hour": 7, "minute": 28}
